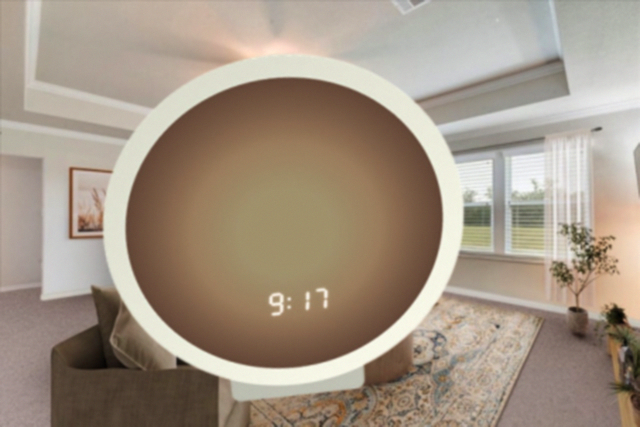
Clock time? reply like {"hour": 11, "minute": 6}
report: {"hour": 9, "minute": 17}
